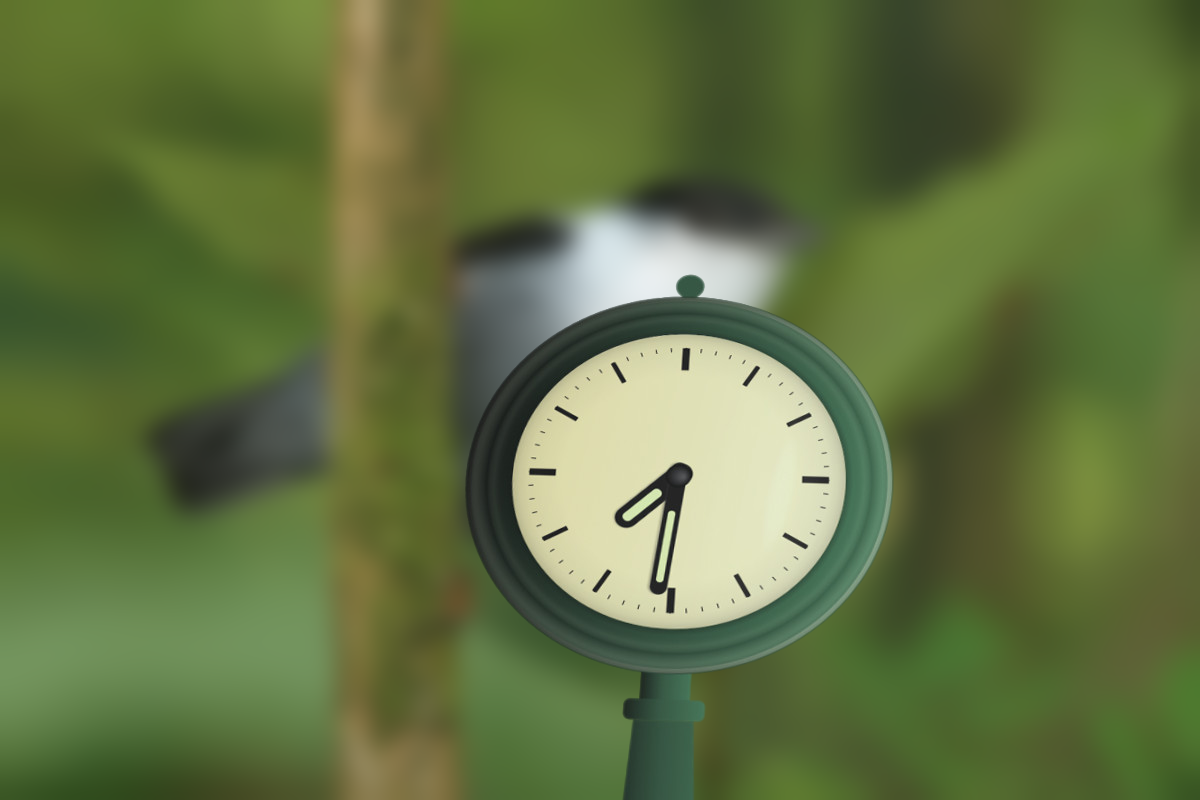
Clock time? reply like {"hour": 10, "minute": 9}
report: {"hour": 7, "minute": 31}
